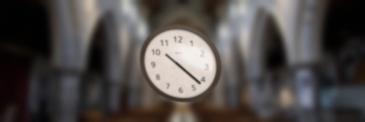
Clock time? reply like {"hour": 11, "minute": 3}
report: {"hour": 10, "minute": 22}
